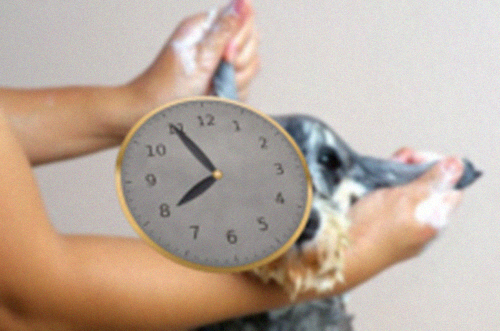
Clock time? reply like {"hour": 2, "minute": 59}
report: {"hour": 7, "minute": 55}
